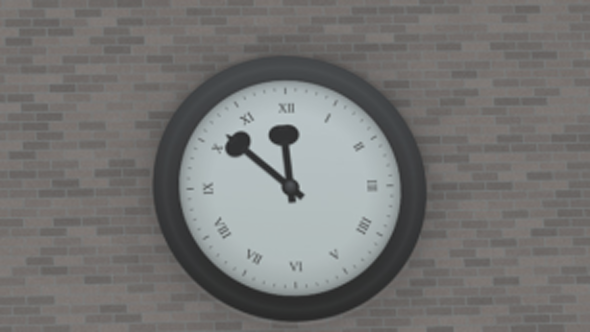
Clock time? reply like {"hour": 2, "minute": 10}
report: {"hour": 11, "minute": 52}
